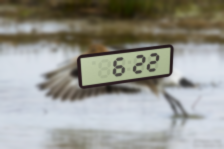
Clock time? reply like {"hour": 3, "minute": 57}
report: {"hour": 6, "minute": 22}
